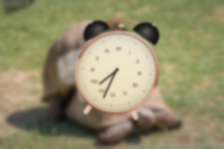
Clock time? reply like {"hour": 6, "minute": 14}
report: {"hour": 7, "minute": 33}
